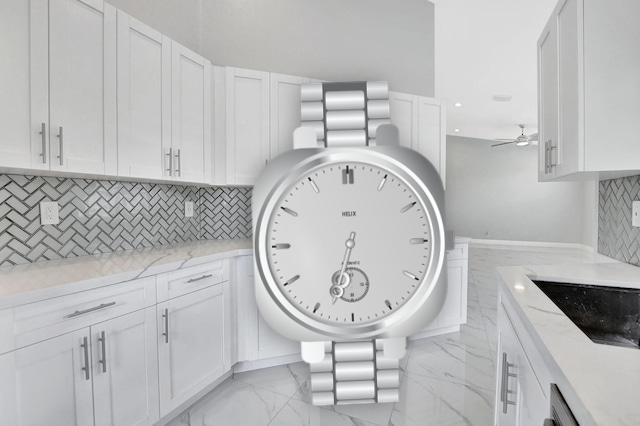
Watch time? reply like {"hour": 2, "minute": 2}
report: {"hour": 6, "minute": 33}
